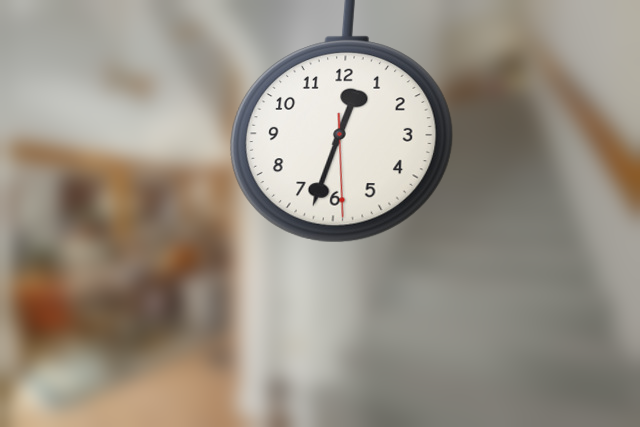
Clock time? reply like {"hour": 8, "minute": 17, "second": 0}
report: {"hour": 12, "minute": 32, "second": 29}
